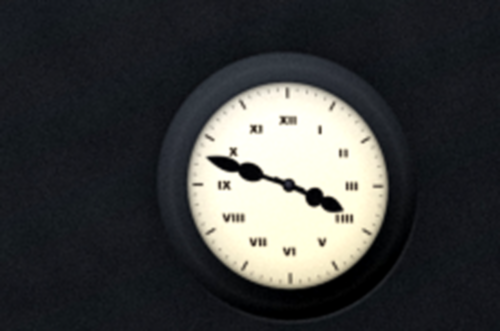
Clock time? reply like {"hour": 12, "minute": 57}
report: {"hour": 3, "minute": 48}
